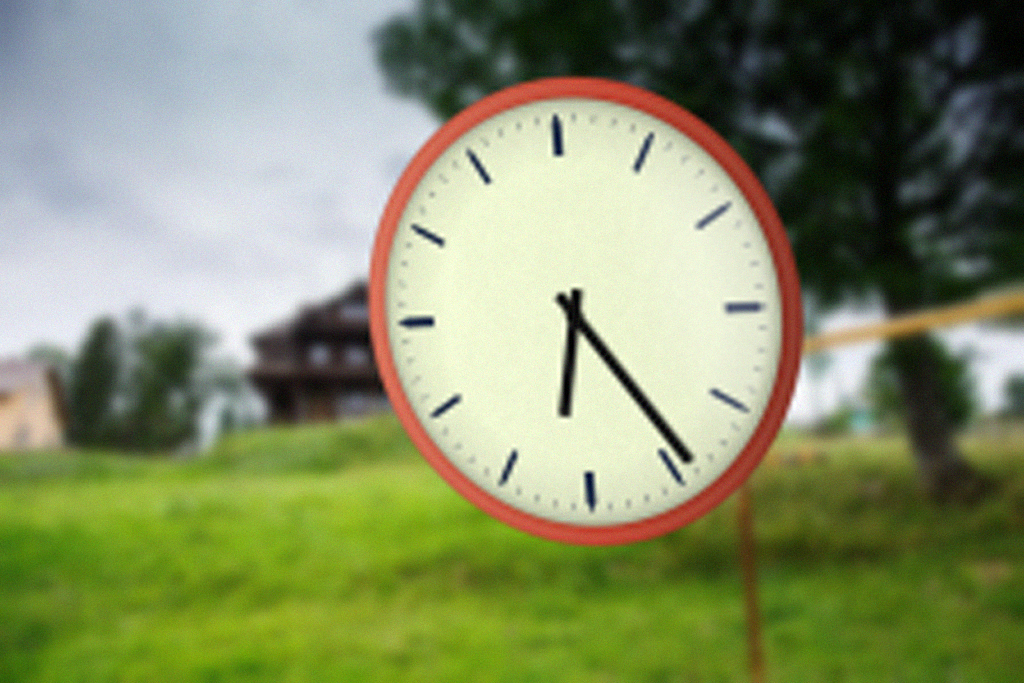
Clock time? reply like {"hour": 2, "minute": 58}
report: {"hour": 6, "minute": 24}
